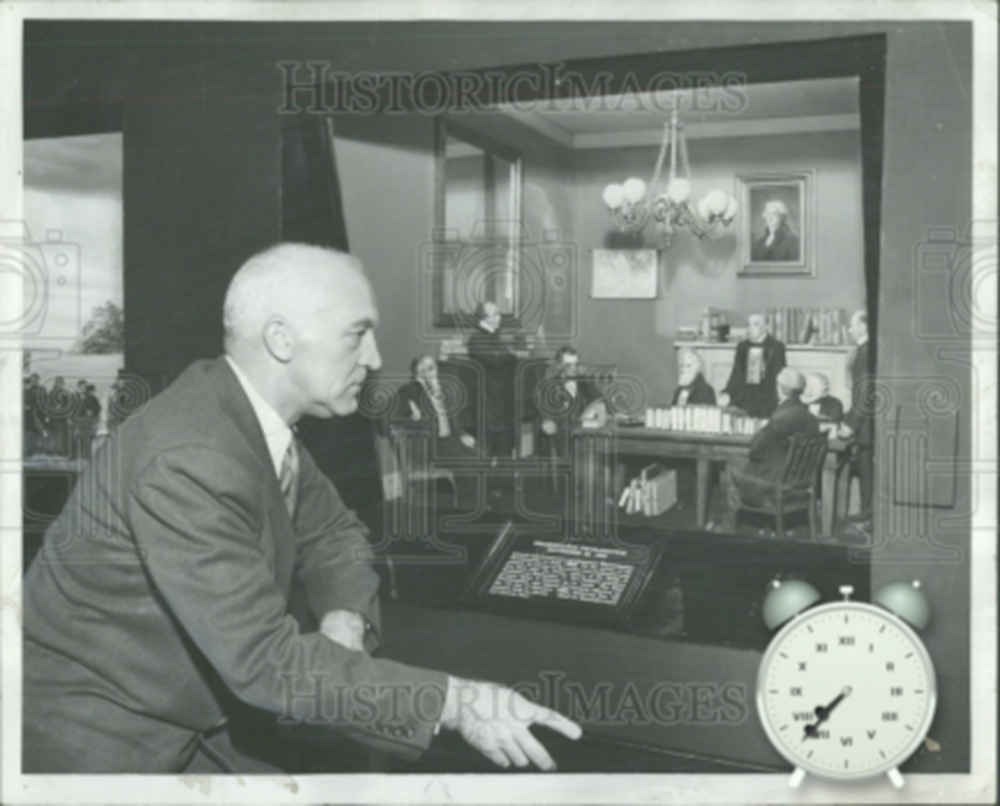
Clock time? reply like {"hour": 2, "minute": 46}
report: {"hour": 7, "minute": 37}
